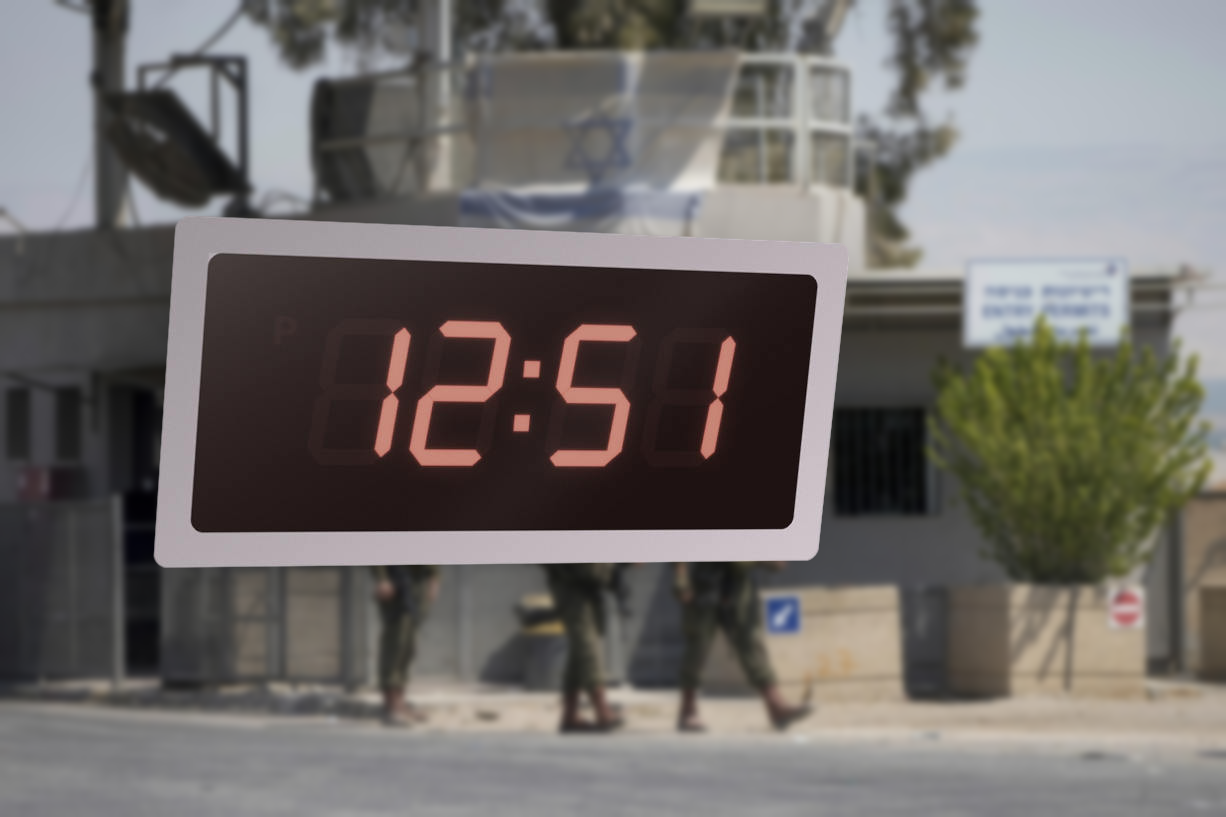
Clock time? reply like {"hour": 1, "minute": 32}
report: {"hour": 12, "minute": 51}
